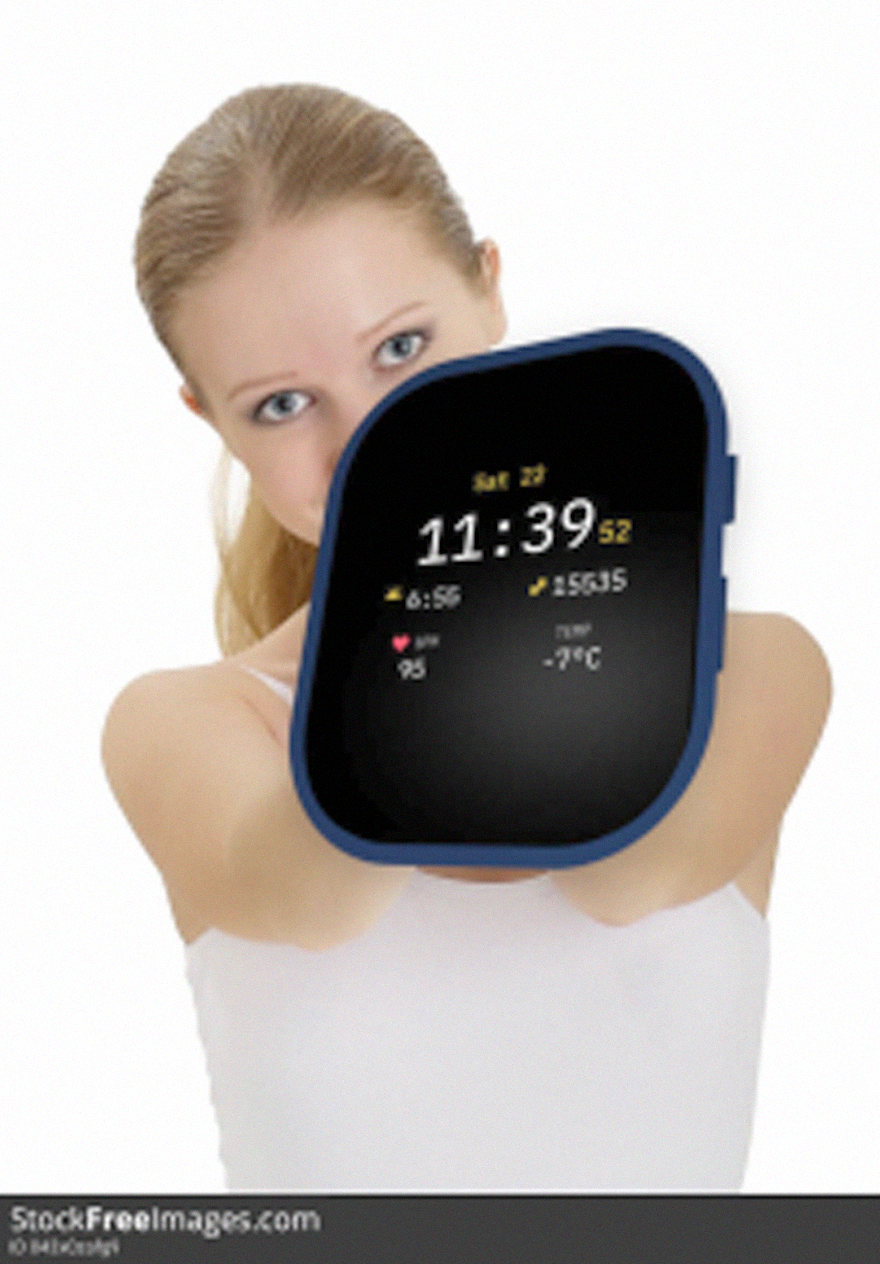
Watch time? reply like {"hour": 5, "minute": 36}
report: {"hour": 11, "minute": 39}
